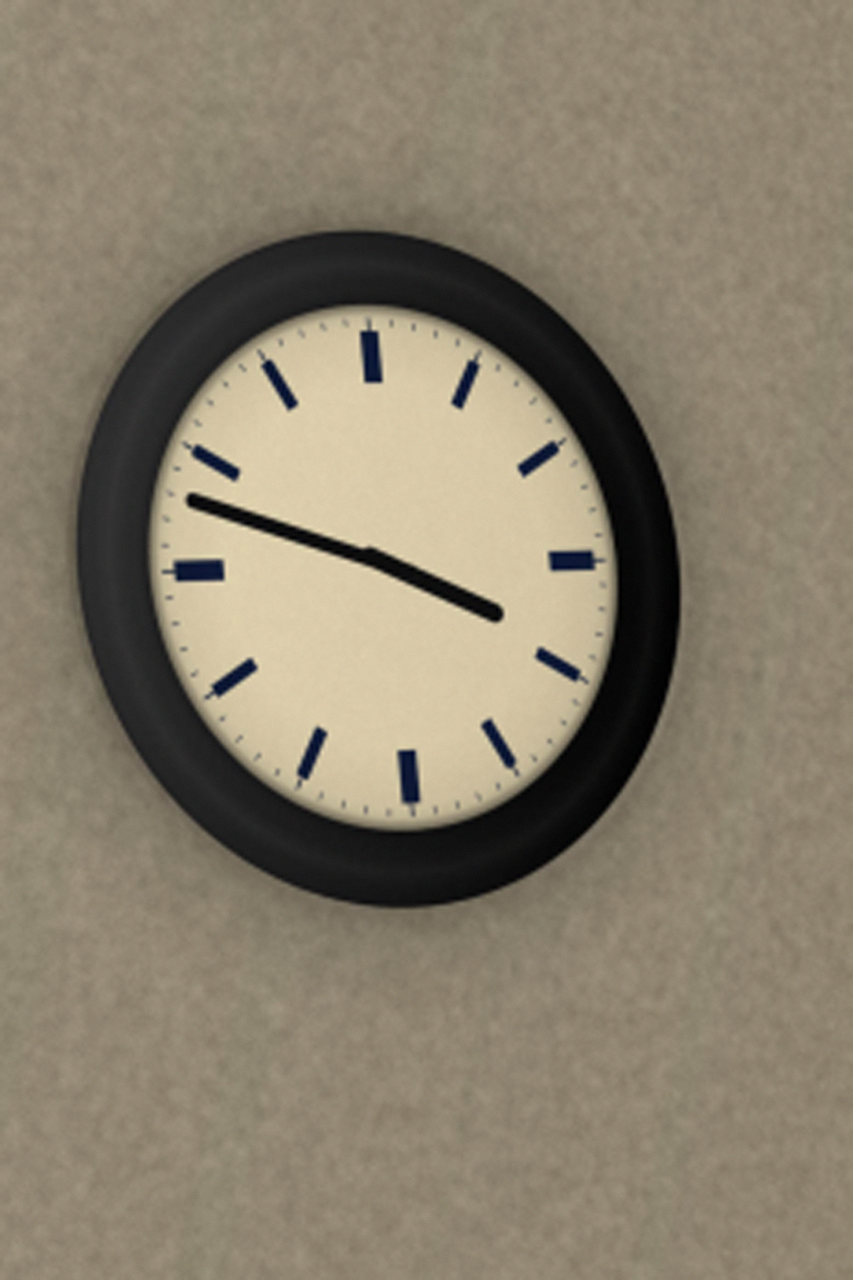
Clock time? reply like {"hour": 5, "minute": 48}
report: {"hour": 3, "minute": 48}
